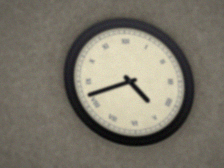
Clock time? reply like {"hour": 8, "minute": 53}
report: {"hour": 4, "minute": 42}
